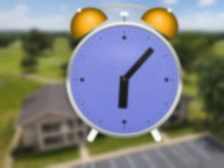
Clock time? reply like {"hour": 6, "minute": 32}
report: {"hour": 6, "minute": 7}
